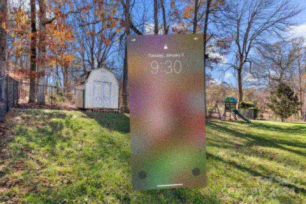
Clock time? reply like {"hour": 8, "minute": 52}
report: {"hour": 9, "minute": 30}
